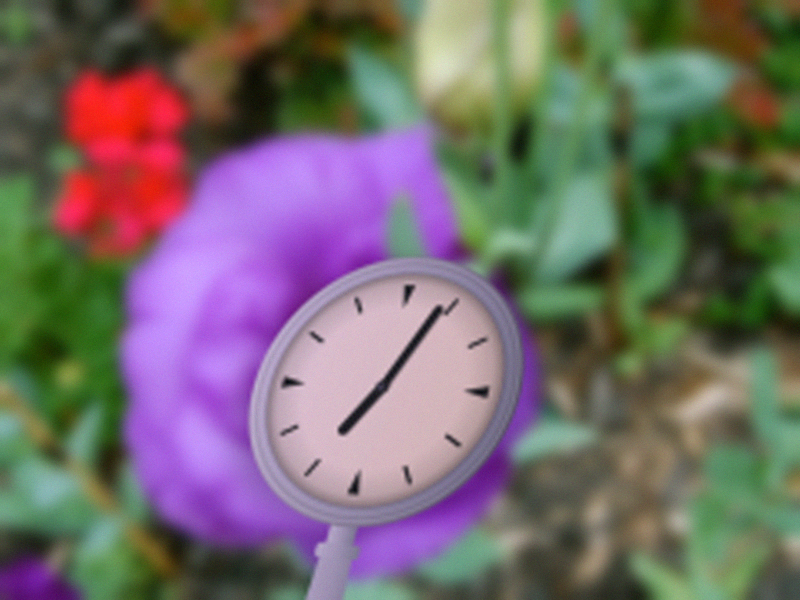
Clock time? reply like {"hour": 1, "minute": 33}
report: {"hour": 7, "minute": 4}
